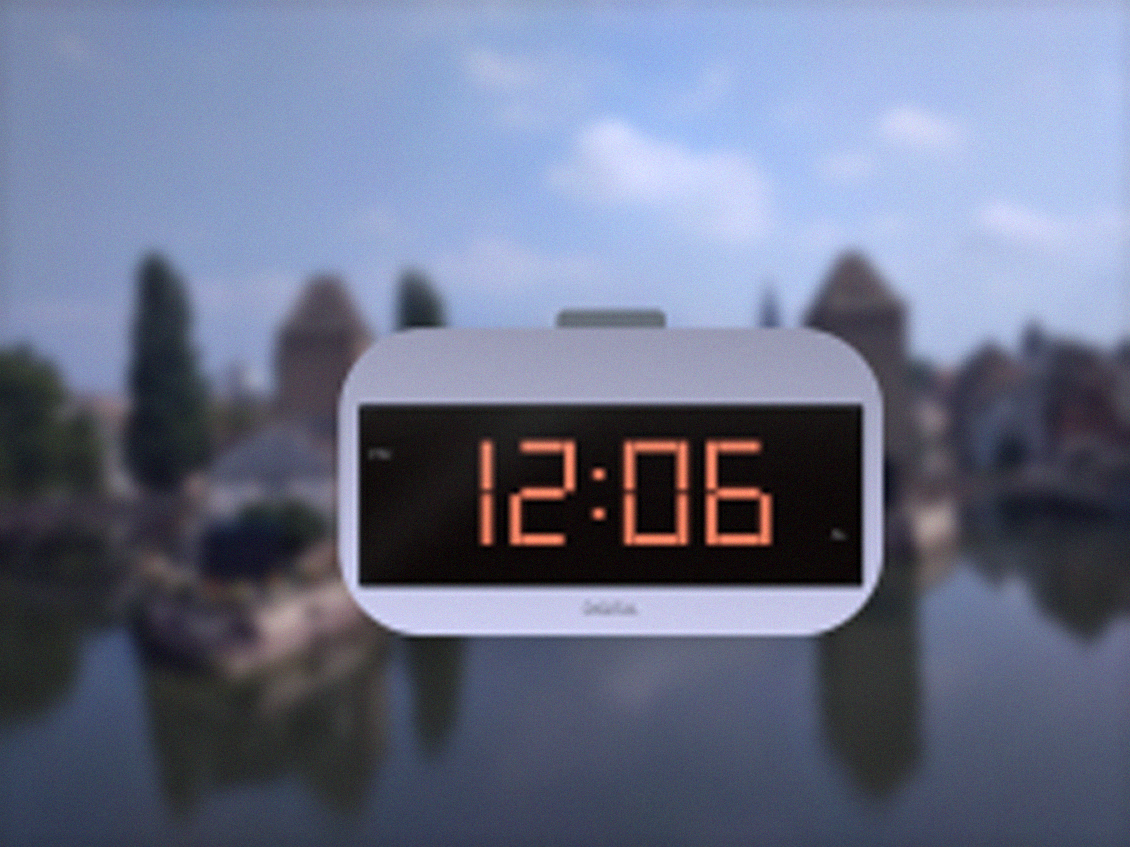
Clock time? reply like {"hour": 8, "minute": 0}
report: {"hour": 12, "minute": 6}
